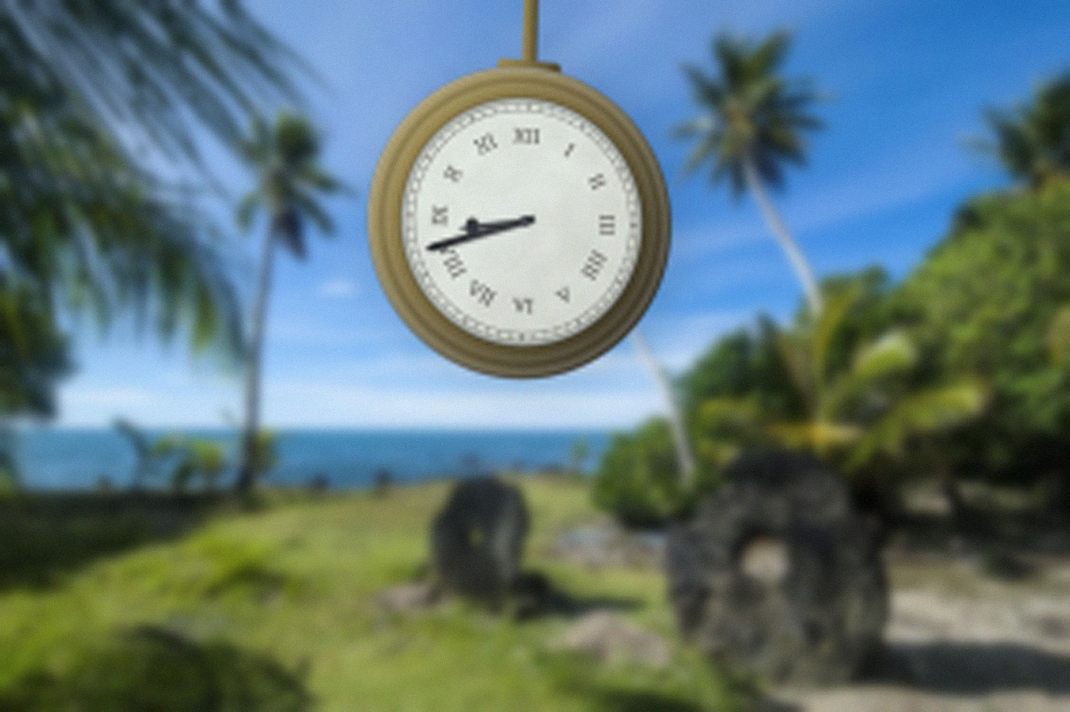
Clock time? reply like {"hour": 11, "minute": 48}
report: {"hour": 8, "minute": 42}
